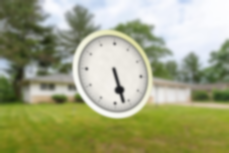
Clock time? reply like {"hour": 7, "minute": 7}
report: {"hour": 5, "minute": 27}
